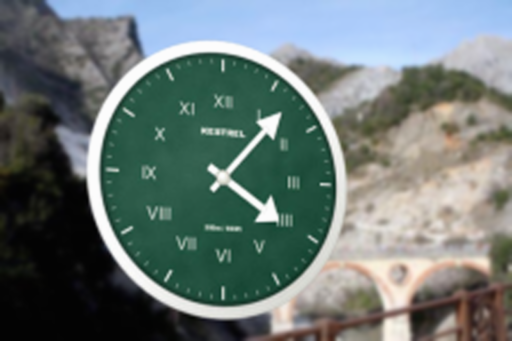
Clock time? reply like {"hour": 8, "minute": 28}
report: {"hour": 4, "minute": 7}
